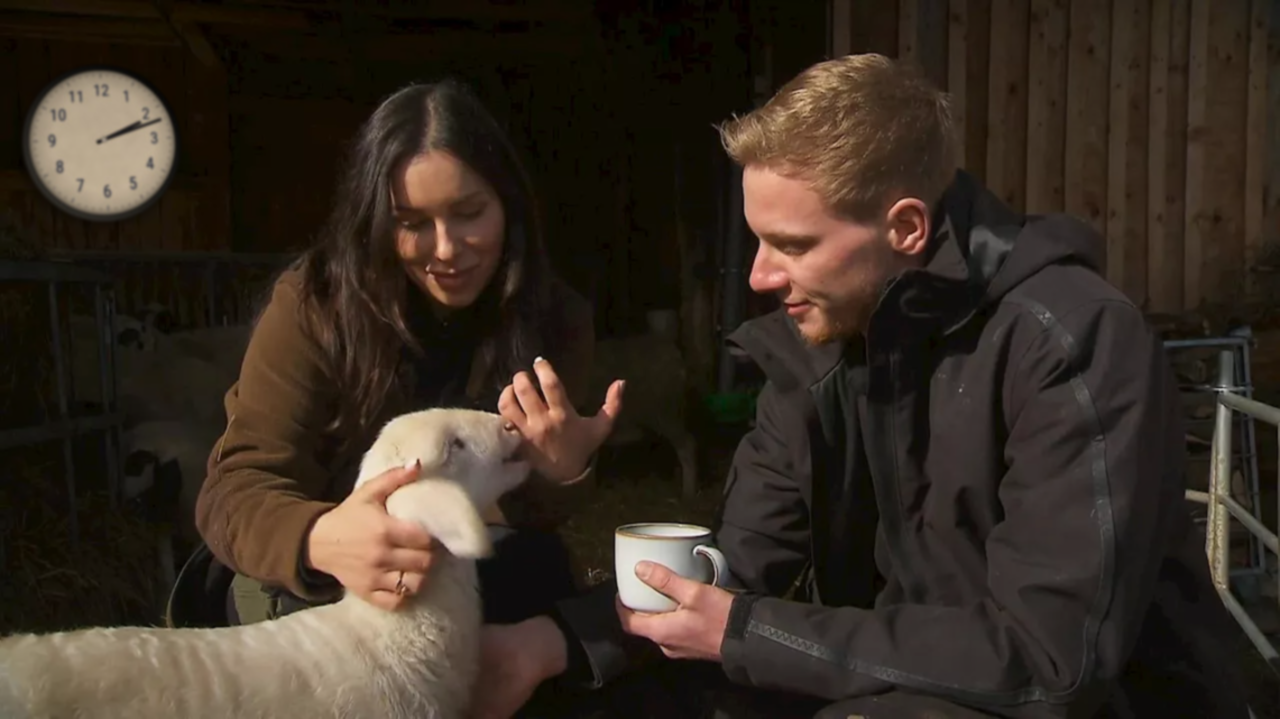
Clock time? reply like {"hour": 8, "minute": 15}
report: {"hour": 2, "minute": 12}
